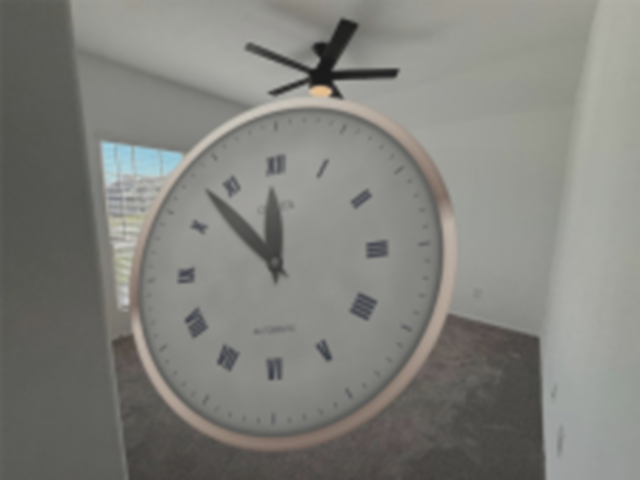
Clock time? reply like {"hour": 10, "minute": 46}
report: {"hour": 11, "minute": 53}
